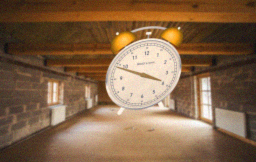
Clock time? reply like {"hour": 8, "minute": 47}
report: {"hour": 3, "minute": 49}
